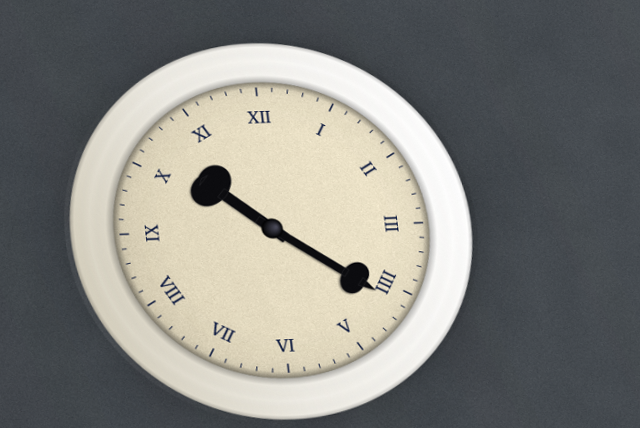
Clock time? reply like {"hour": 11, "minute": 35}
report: {"hour": 10, "minute": 21}
